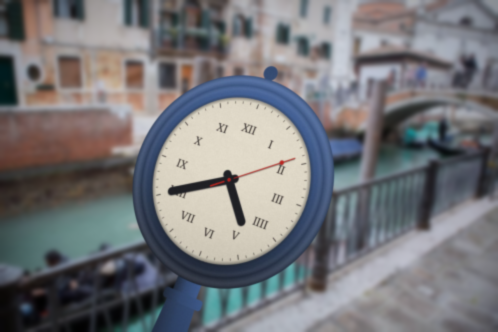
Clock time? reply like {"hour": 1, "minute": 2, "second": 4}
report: {"hour": 4, "minute": 40, "second": 9}
